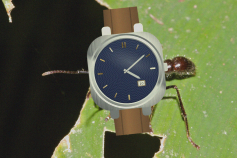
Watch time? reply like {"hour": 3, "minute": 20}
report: {"hour": 4, "minute": 9}
